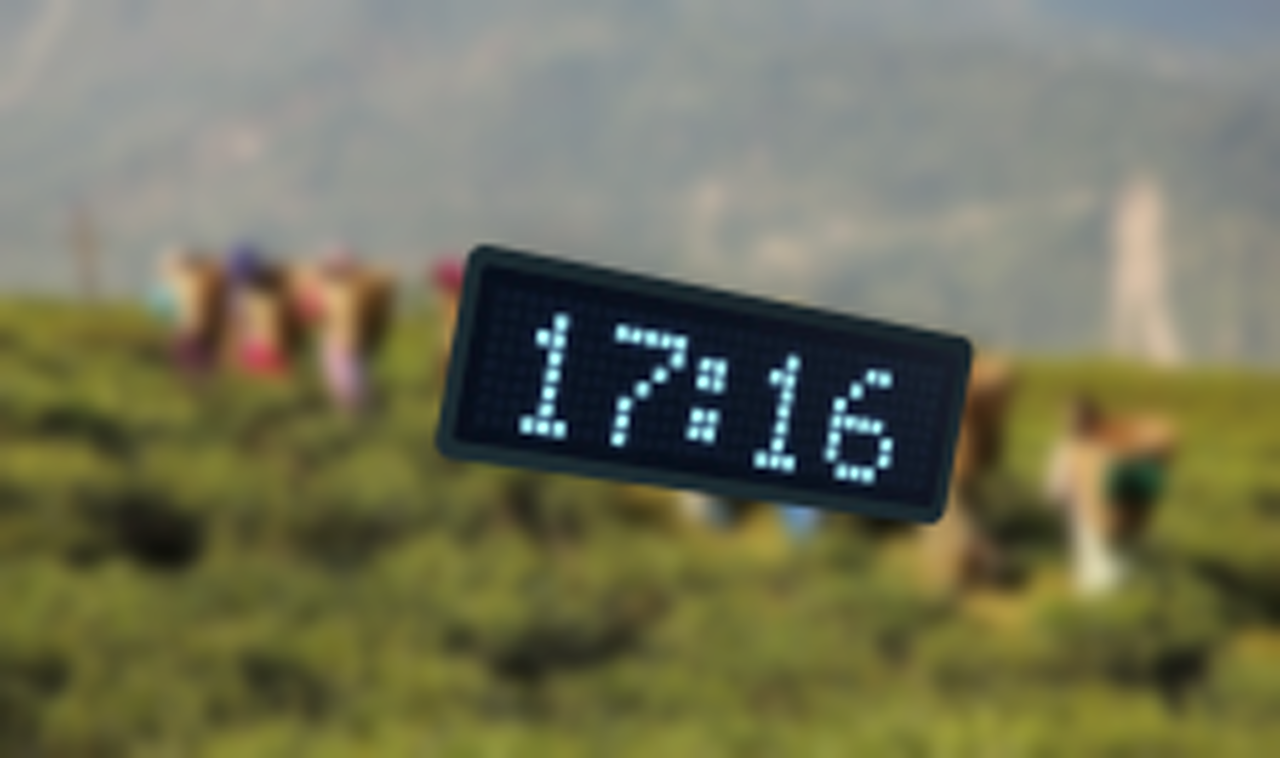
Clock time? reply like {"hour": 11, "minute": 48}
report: {"hour": 17, "minute": 16}
